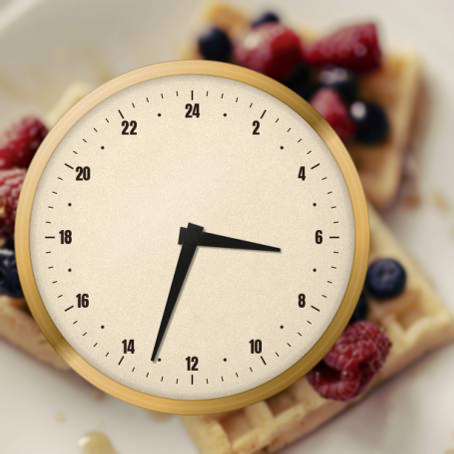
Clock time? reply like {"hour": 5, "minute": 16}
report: {"hour": 6, "minute": 33}
